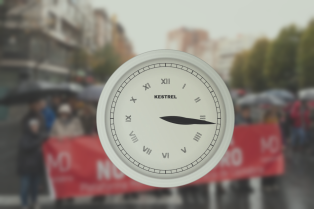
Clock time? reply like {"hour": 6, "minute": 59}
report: {"hour": 3, "minute": 16}
